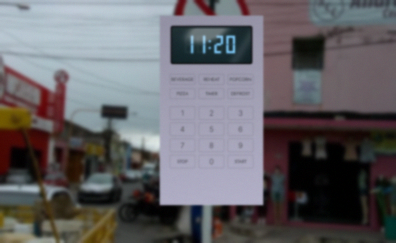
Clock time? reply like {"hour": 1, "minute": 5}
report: {"hour": 11, "minute": 20}
